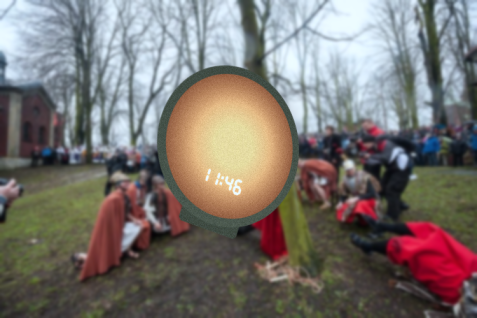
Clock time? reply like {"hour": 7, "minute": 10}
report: {"hour": 11, "minute": 46}
